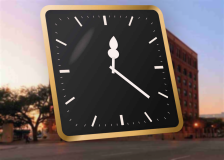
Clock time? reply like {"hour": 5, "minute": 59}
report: {"hour": 12, "minute": 22}
